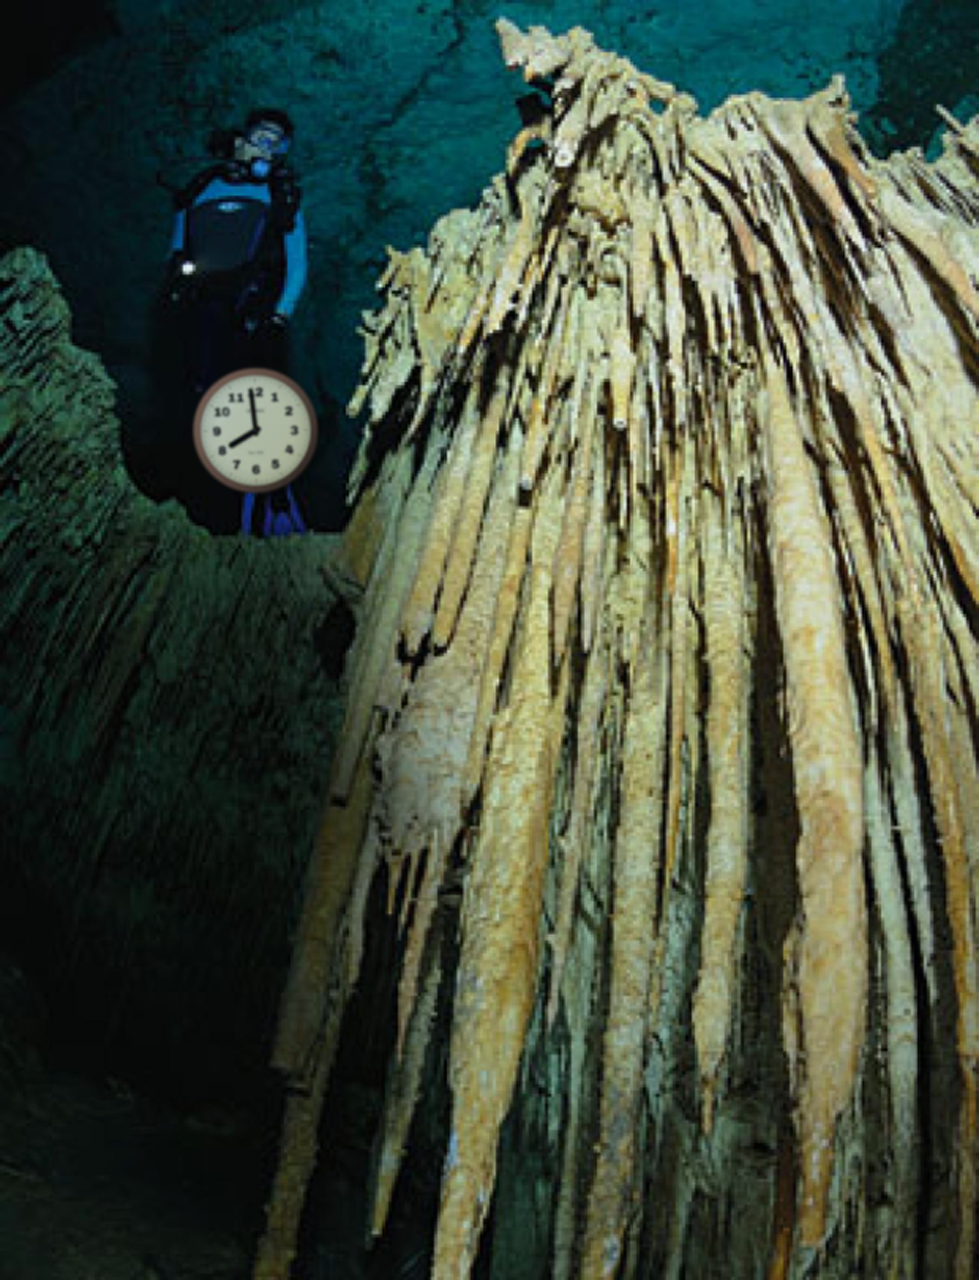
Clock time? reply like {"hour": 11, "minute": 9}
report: {"hour": 7, "minute": 59}
